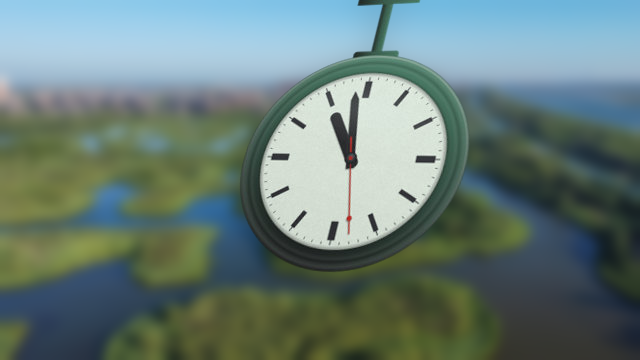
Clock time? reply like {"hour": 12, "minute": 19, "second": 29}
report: {"hour": 10, "minute": 58, "second": 28}
